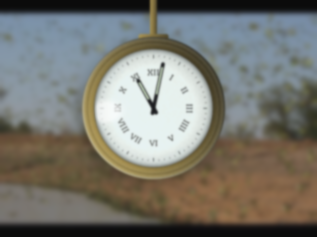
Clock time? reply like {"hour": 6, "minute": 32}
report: {"hour": 11, "minute": 2}
